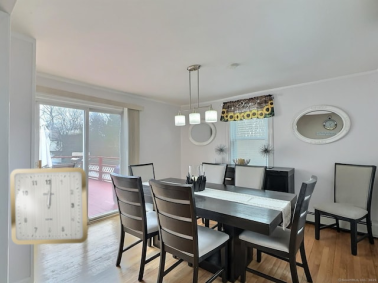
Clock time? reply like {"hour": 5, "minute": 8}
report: {"hour": 12, "minute": 1}
